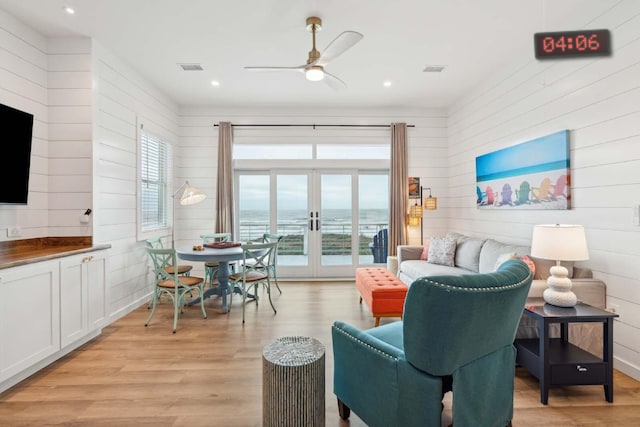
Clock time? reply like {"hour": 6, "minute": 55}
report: {"hour": 4, "minute": 6}
